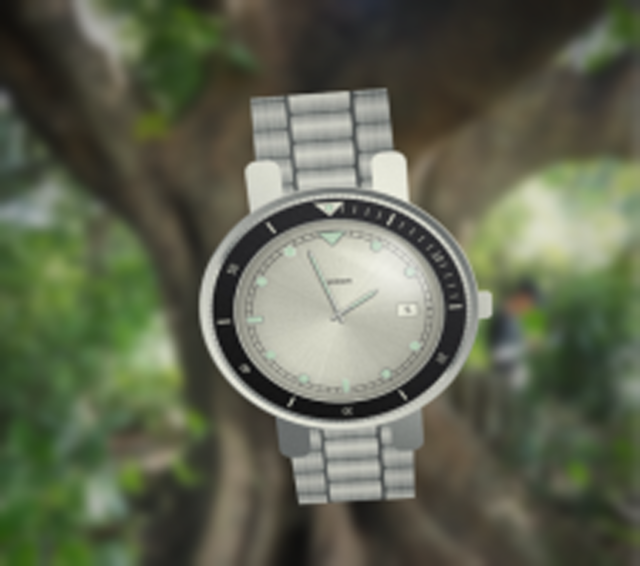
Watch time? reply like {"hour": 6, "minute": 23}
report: {"hour": 1, "minute": 57}
